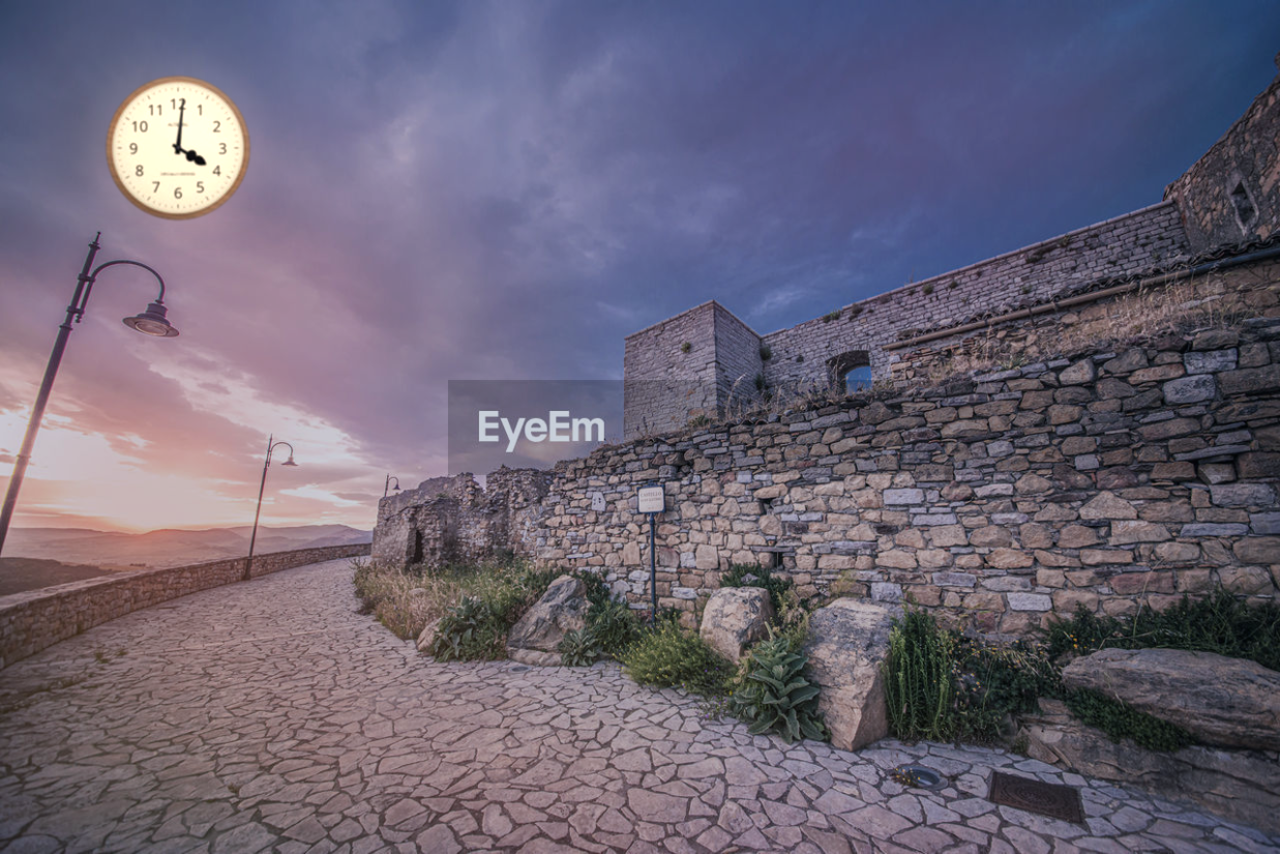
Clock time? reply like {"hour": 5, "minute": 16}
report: {"hour": 4, "minute": 1}
